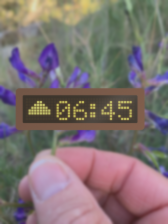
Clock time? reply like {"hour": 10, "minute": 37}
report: {"hour": 6, "minute": 45}
